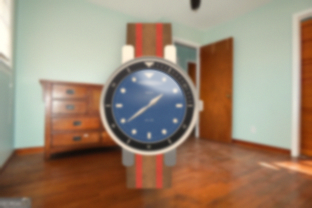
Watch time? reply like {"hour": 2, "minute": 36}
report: {"hour": 1, "minute": 39}
